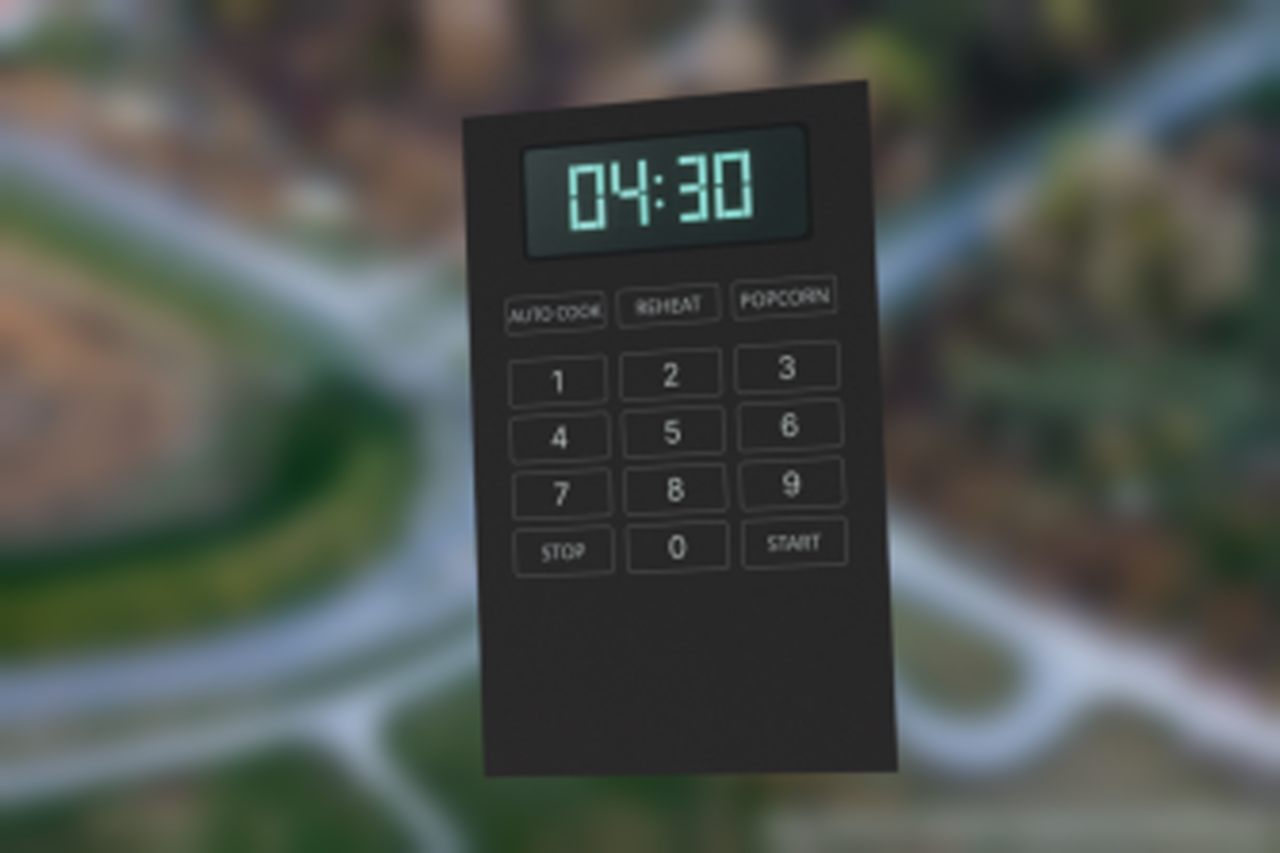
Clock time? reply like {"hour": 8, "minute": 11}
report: {"hour": 4, "minute": 30}
